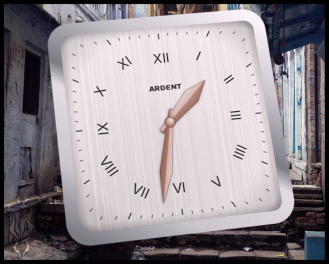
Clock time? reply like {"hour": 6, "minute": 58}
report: {"hour": 1, "minute": 32}
